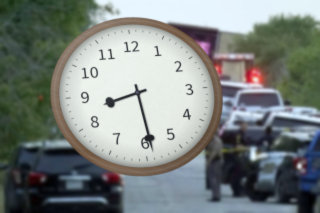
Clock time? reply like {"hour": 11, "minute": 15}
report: {"hour": 8, "minute": 29}
